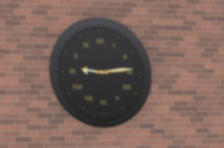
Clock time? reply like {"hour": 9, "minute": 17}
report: {"hour": 9, "minute": 14}
